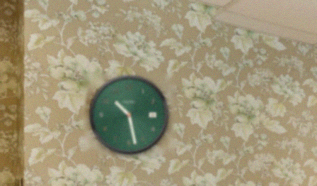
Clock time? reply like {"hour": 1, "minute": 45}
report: {"hour": 10, "minute": 28}
